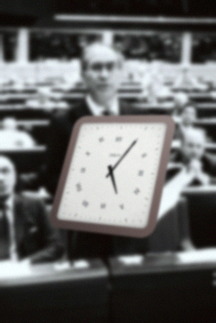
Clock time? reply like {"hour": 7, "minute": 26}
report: {"hour": 5, "minute": 5}
